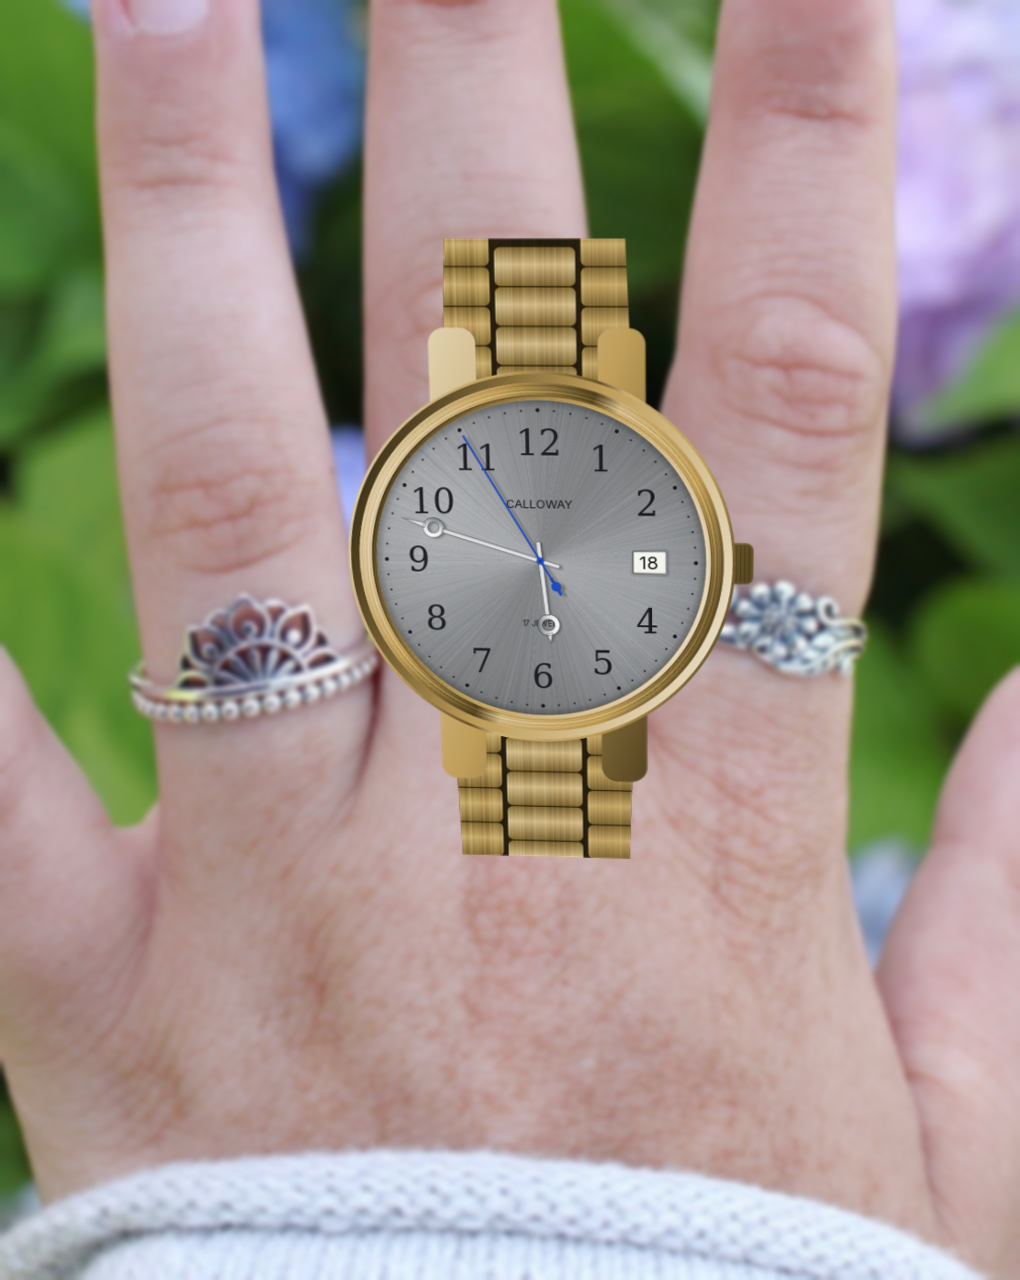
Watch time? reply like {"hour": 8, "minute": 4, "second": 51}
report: {"hour": 5, "minute": 47, "second": 55}
